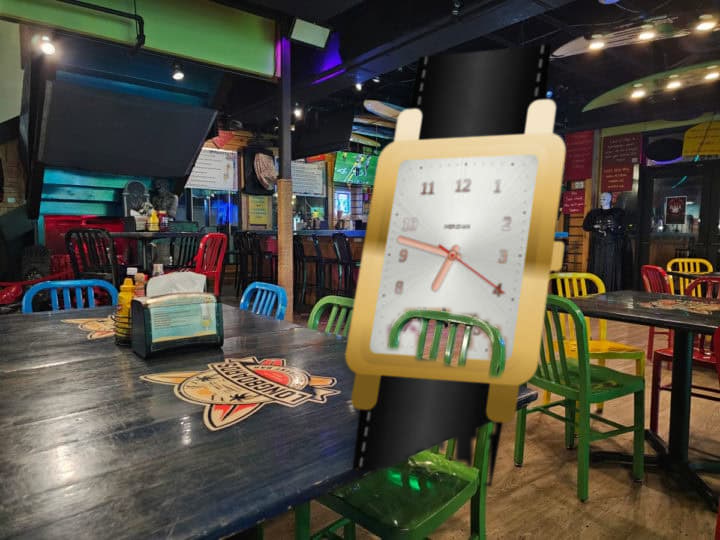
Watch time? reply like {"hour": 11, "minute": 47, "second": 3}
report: {"hour": 6, "minute": 47, "second": 20}
